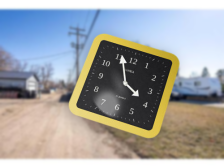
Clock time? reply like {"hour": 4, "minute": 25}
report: {"hour": 3, "minute": 56}
